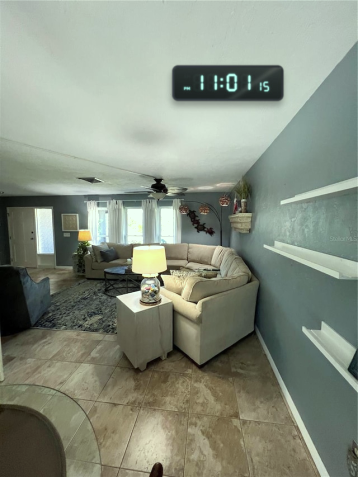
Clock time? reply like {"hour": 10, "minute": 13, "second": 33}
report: {"hour": 11, "minute": 1, "second": 15}
